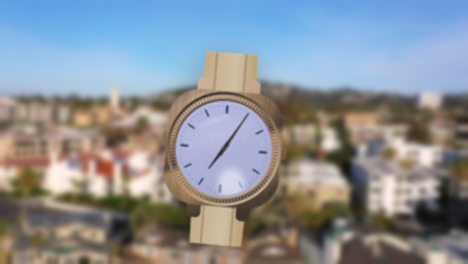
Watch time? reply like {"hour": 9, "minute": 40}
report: {"hour": 7, "minute": 5}
